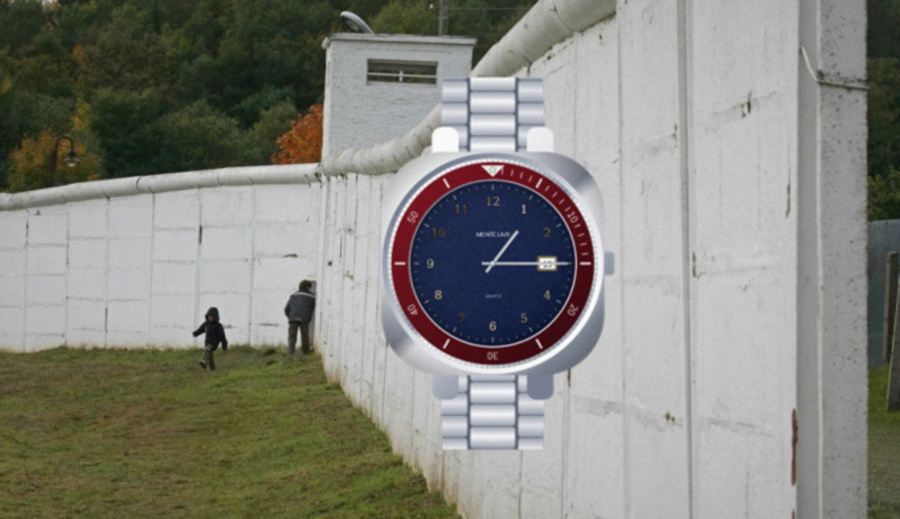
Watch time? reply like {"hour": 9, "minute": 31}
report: {"hour": 1, "minute": 15}
